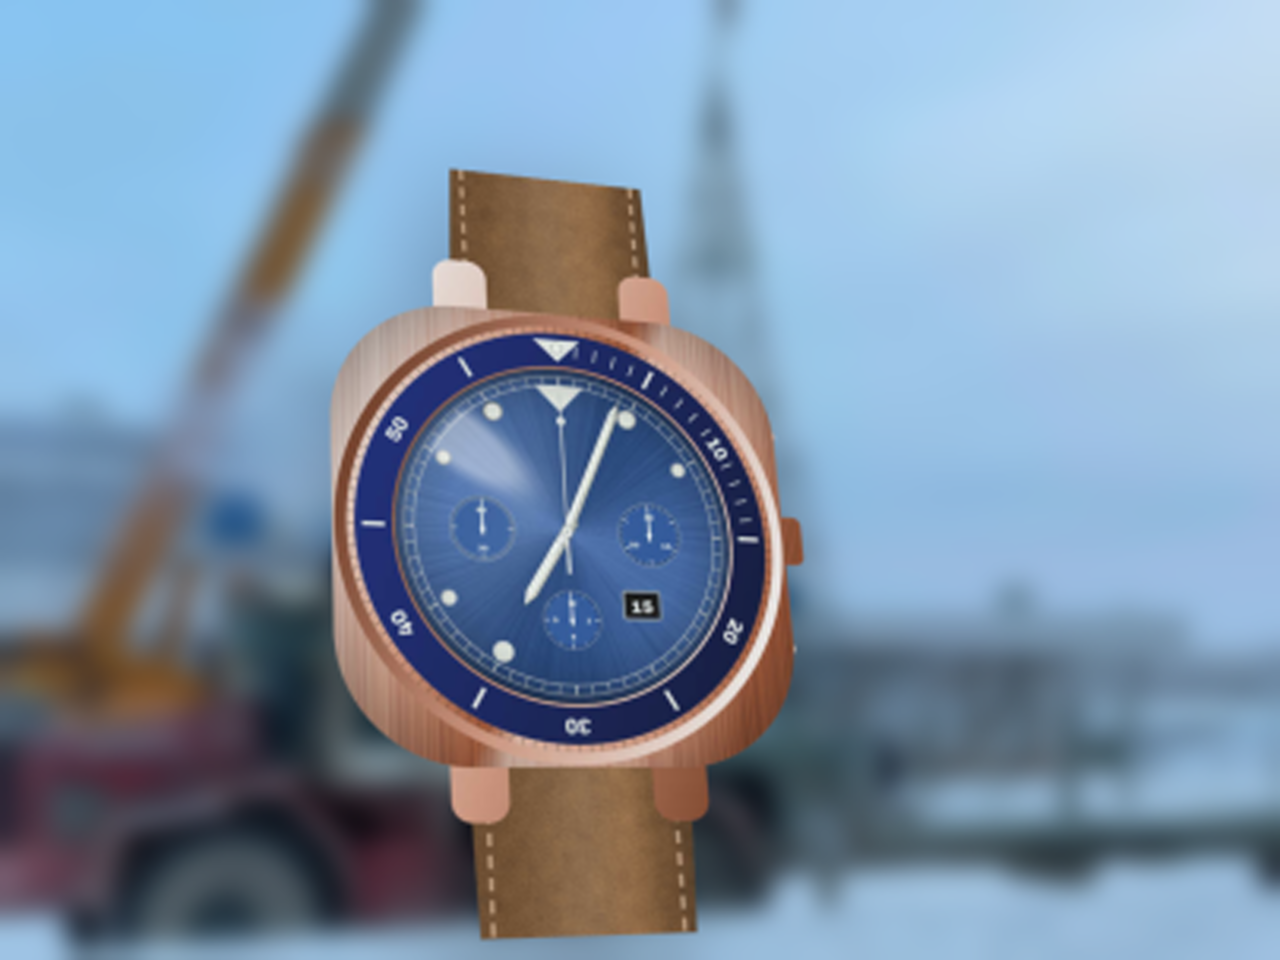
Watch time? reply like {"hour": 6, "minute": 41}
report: {"hour": 7, "minute": 4}
